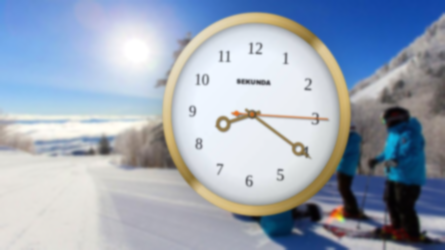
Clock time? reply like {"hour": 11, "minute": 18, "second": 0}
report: {"hour": 8, "minute": 20, "second": 15}
